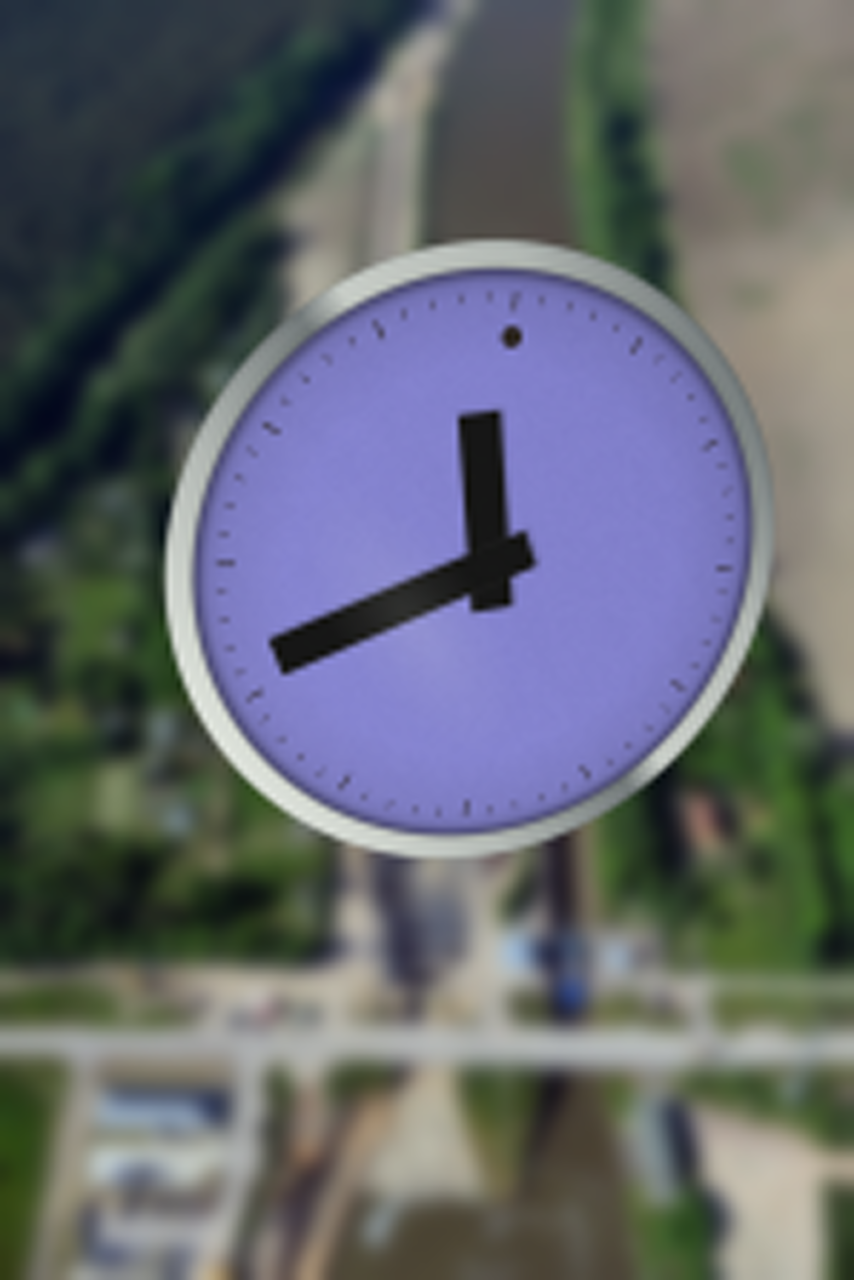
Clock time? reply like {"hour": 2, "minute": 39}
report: {"hour": 11, "minute": 41}
